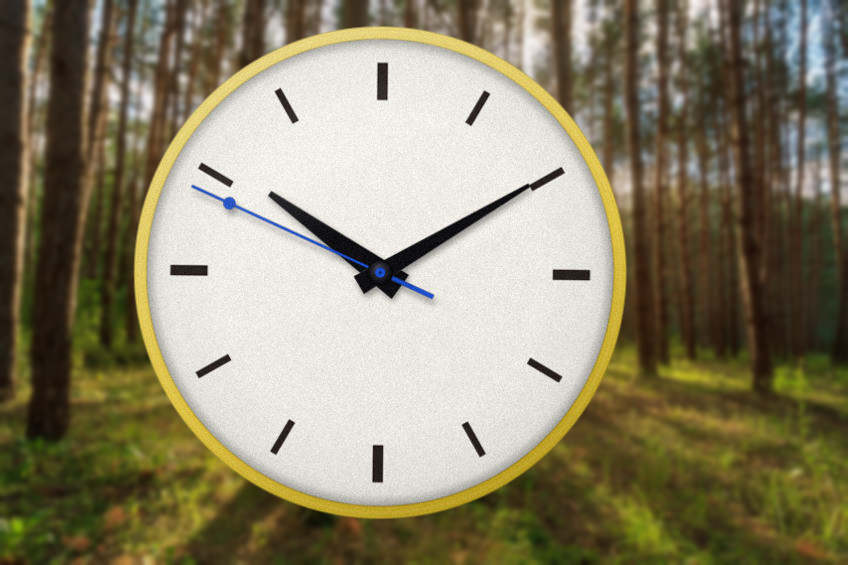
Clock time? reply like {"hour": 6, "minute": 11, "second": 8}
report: {"hour": 10, "minute": 9, "second": 49}
